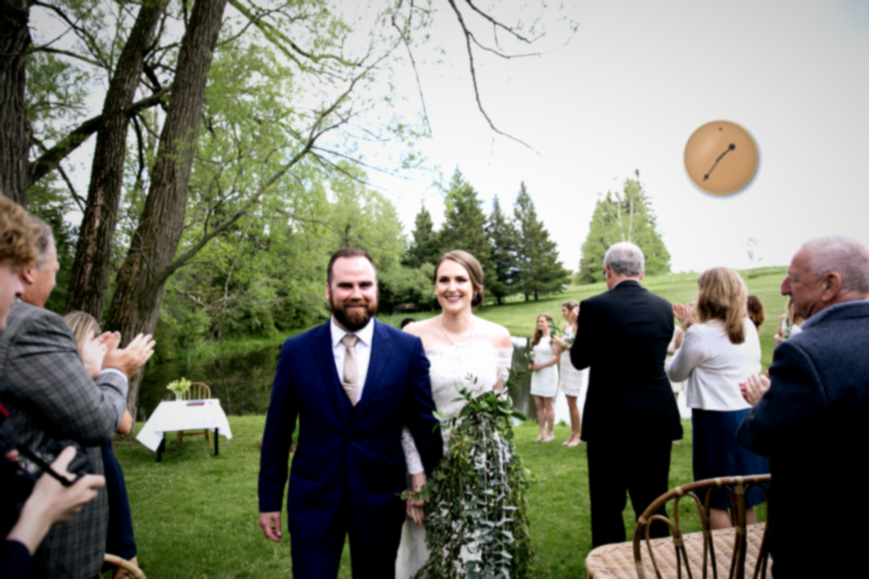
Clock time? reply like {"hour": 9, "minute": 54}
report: {"hour": 1, "minute": 36}
